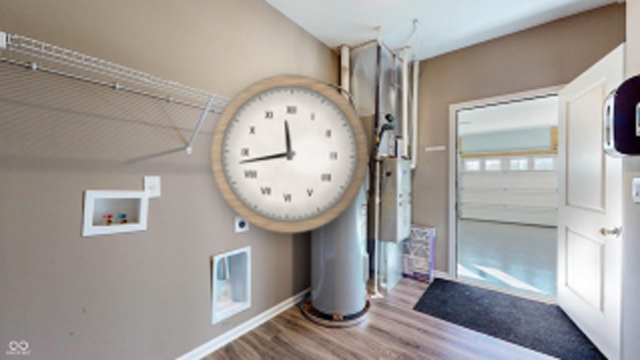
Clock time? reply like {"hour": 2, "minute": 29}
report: {"hour": 11, "minute": 43}
